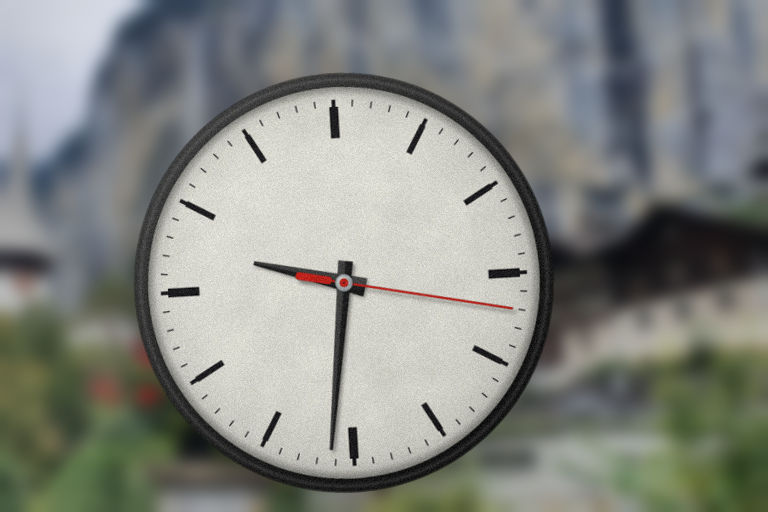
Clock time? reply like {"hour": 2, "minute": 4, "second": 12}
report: {"hour": 9, "minute": 31, "second": 17}
